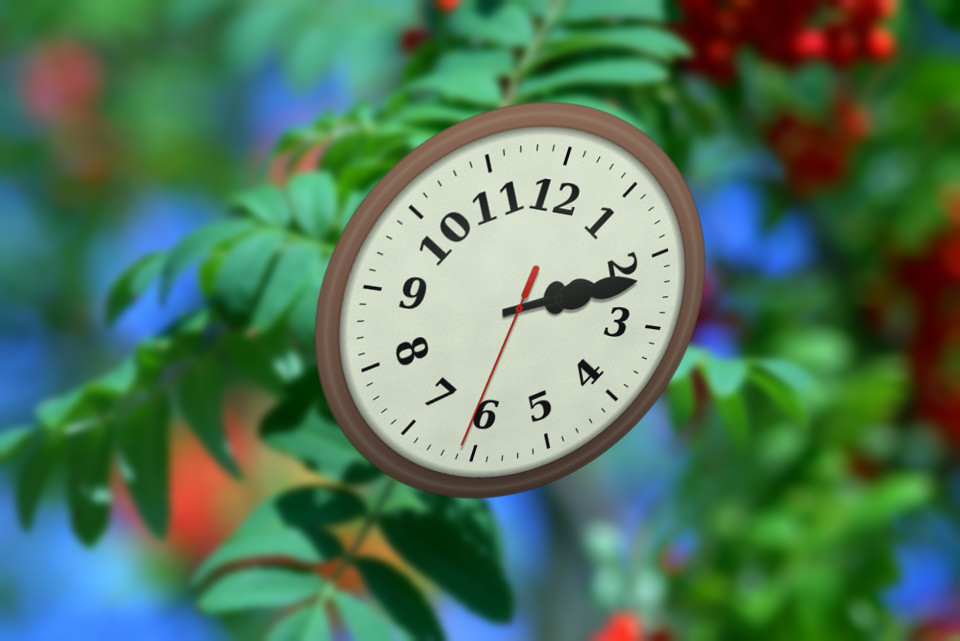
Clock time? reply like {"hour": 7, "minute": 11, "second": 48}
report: {"hour": 2, "minute": 11, "second": 31}
